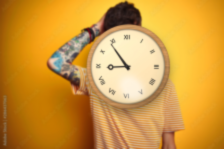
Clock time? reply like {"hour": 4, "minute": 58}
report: {"hour": 8, "minute": 54}
